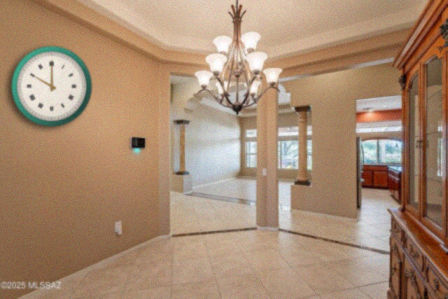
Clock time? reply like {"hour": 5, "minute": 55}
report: {"hour": 10, "minute": 0}
